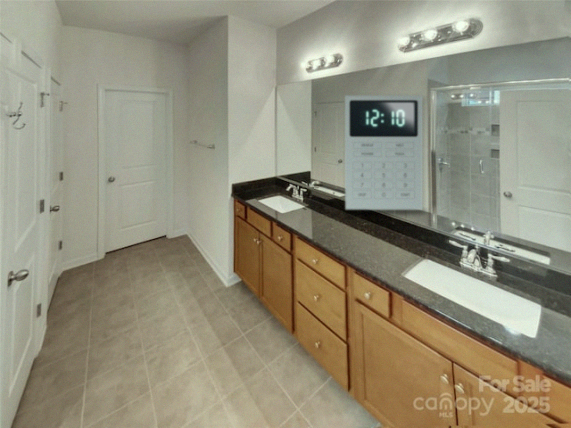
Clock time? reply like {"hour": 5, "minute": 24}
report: {"hour": 12, "minute": 10}
